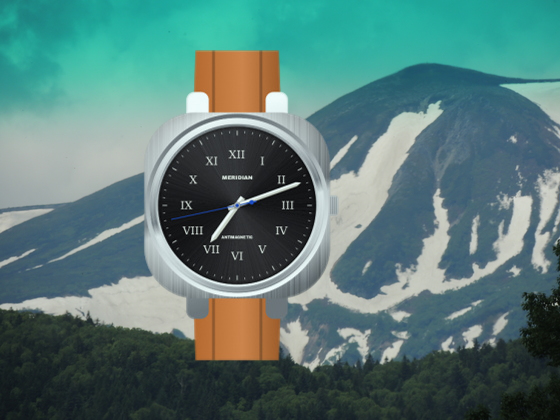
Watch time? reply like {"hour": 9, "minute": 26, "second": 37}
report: {"hour": 7, "minute": 11, "second": 43}
